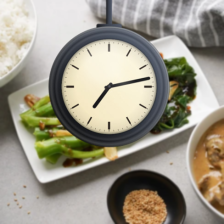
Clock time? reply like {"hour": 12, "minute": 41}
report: {"hour": 7, "minute": 13}
